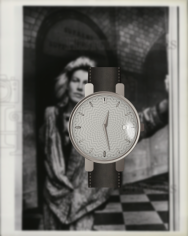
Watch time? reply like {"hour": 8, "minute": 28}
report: {"hour": 12, "minute": 28}
